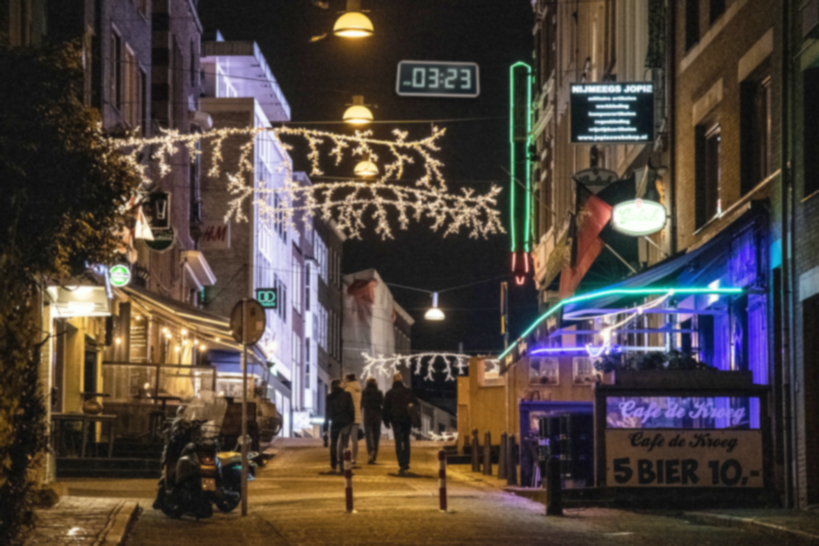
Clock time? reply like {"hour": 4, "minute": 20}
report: {"hour": 3, "minute": 23}
